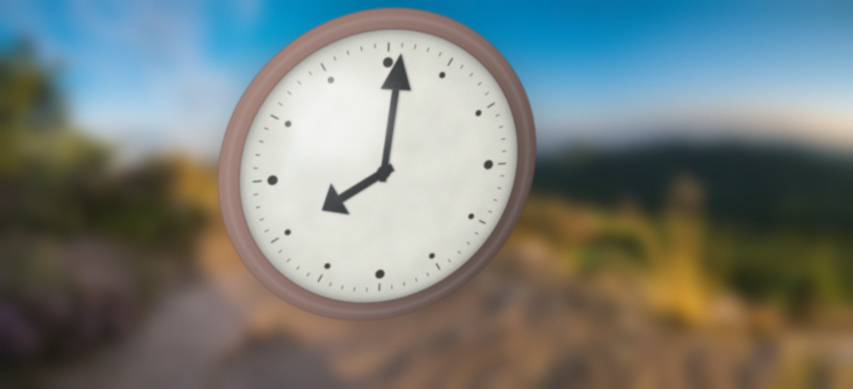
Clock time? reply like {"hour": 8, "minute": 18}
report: {"hour": 8, "minute": 1}
